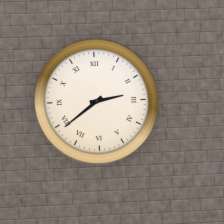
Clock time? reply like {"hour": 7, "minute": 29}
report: {"hour": 2, "minute": 39}
